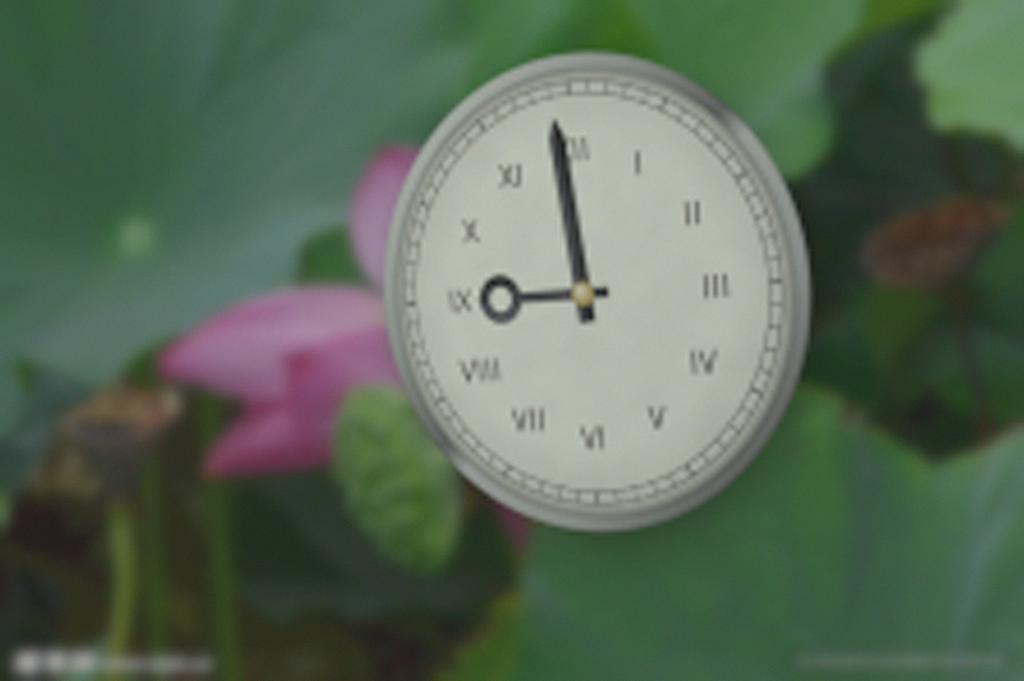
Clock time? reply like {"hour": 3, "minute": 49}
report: {"hour": 8, "minute": 59}
